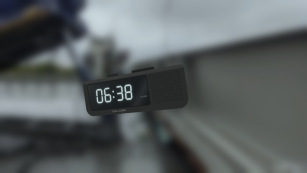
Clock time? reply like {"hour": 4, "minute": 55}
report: {"hour": 6, "minute": 38}
